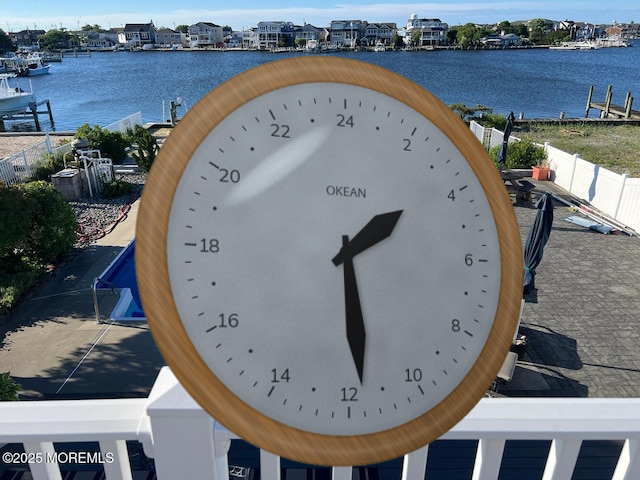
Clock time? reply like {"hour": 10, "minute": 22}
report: {"hour": 3, "minute": 29}
